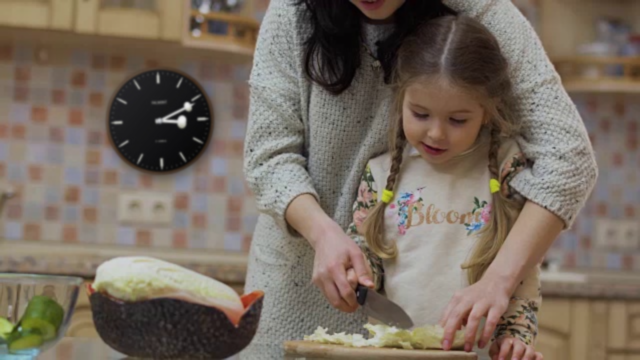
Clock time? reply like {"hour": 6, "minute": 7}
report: {"hour": 3, "minute": 11}
